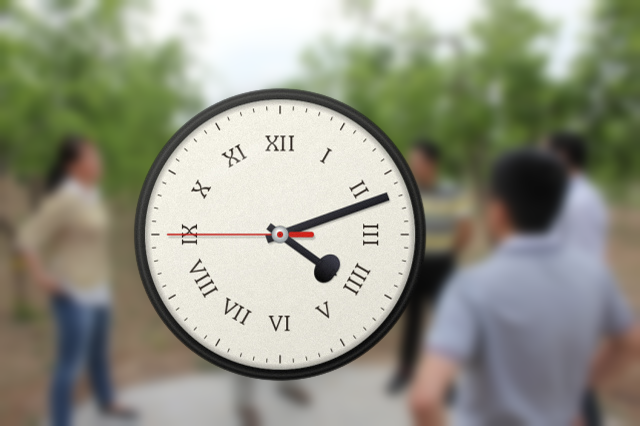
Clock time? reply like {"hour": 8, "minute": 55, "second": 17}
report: {"hour": 4, "minute": 11, "second": 45}
